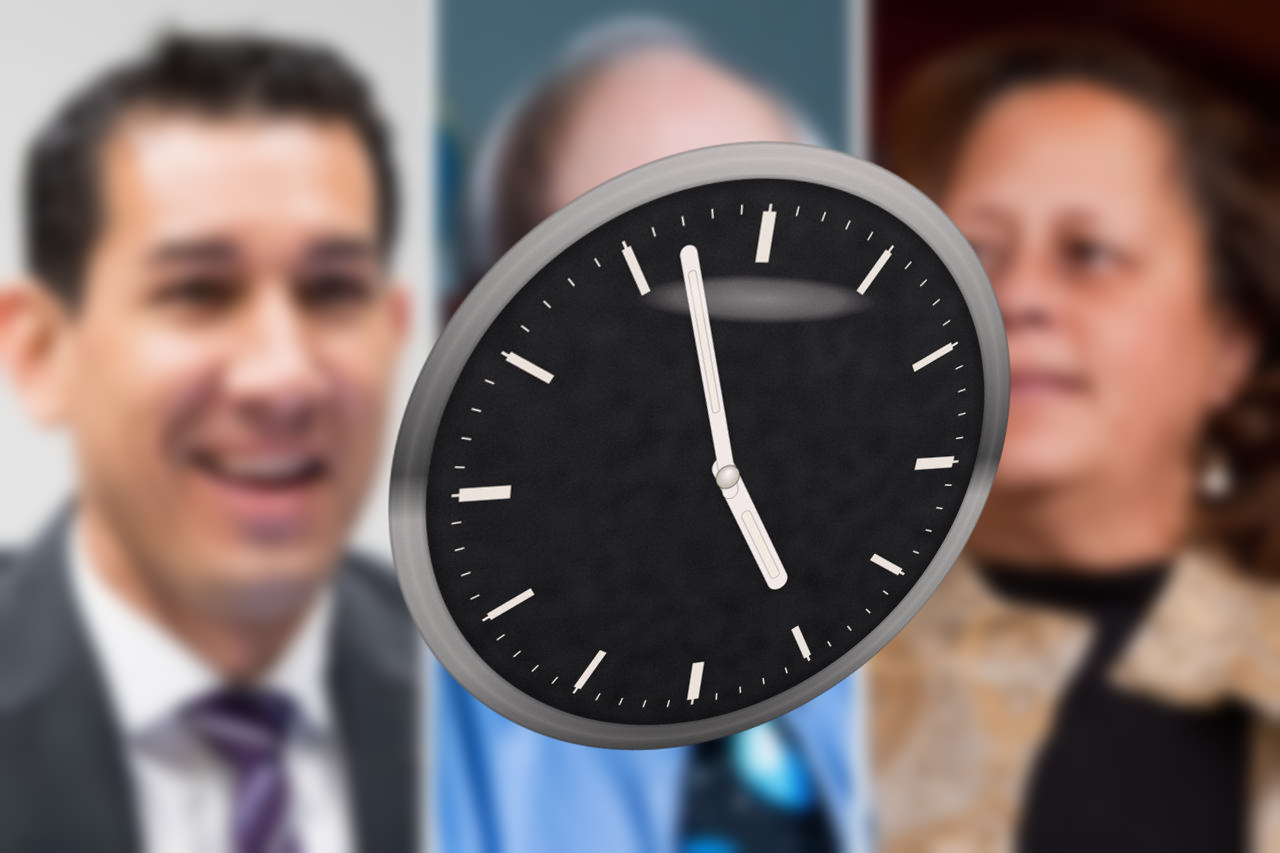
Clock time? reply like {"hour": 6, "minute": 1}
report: {"hour": 4, "minute": 57}
